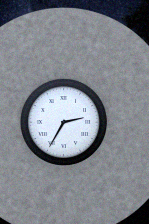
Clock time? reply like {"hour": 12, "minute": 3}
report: {"hour": 2, "minute": 35}
